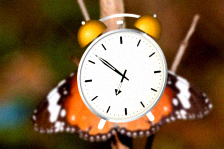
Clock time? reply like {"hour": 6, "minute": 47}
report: {"hour": 6, "minute": 52}
